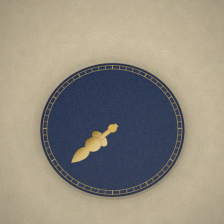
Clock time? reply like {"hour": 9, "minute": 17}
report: {"hour": 7, "minute": 38}
